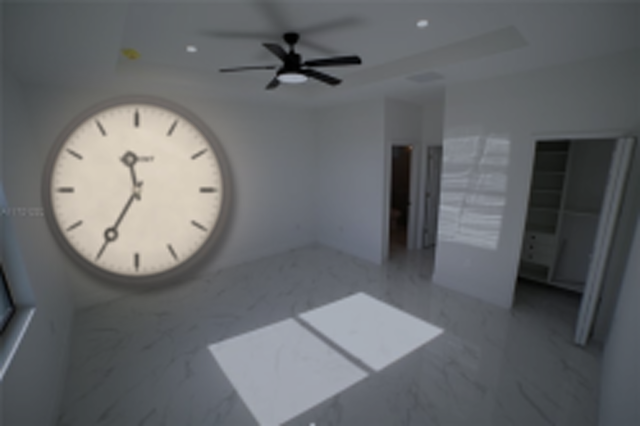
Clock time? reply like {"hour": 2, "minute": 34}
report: {"hour": 11, "minute": 35}
